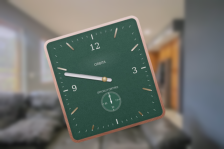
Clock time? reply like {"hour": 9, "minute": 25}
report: {"hour": 9, "minute": 49}
